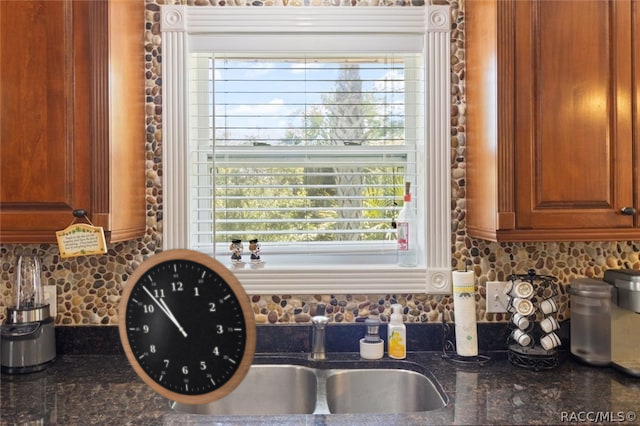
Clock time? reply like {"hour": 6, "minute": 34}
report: {"hour": 10, "minute": 53}
